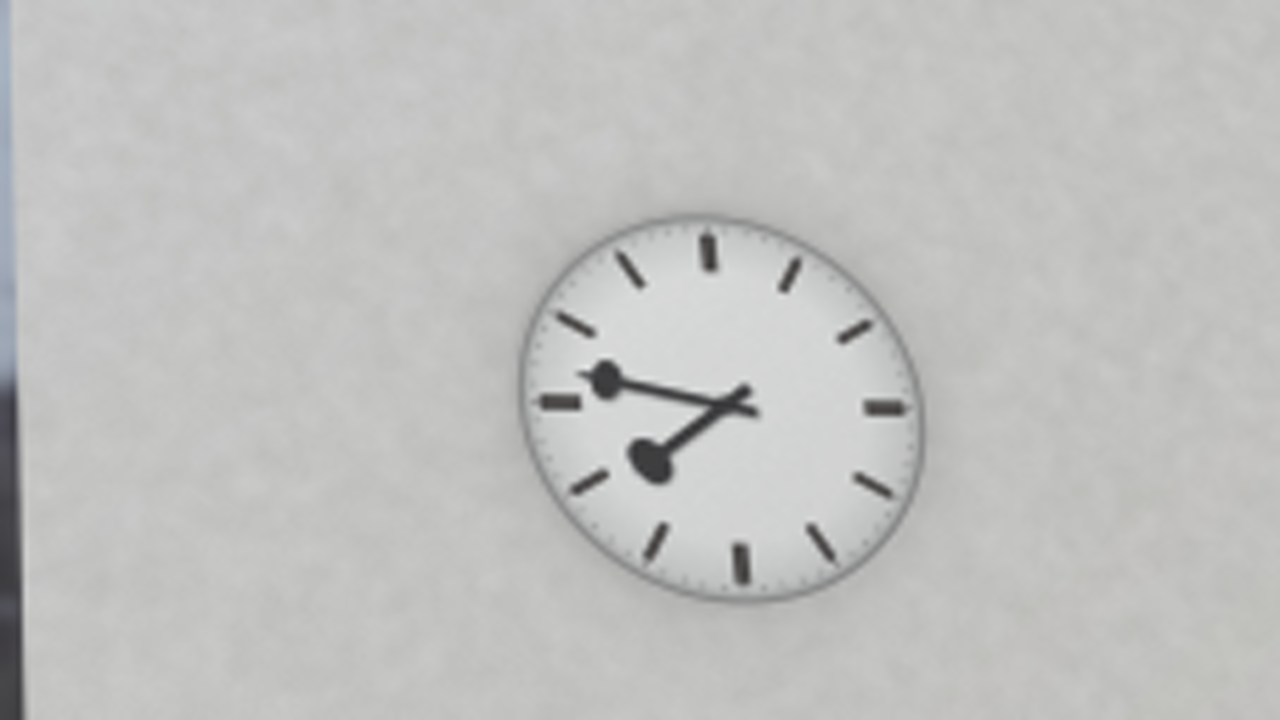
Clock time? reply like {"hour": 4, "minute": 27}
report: {"hour": 7, "minute": 47}
